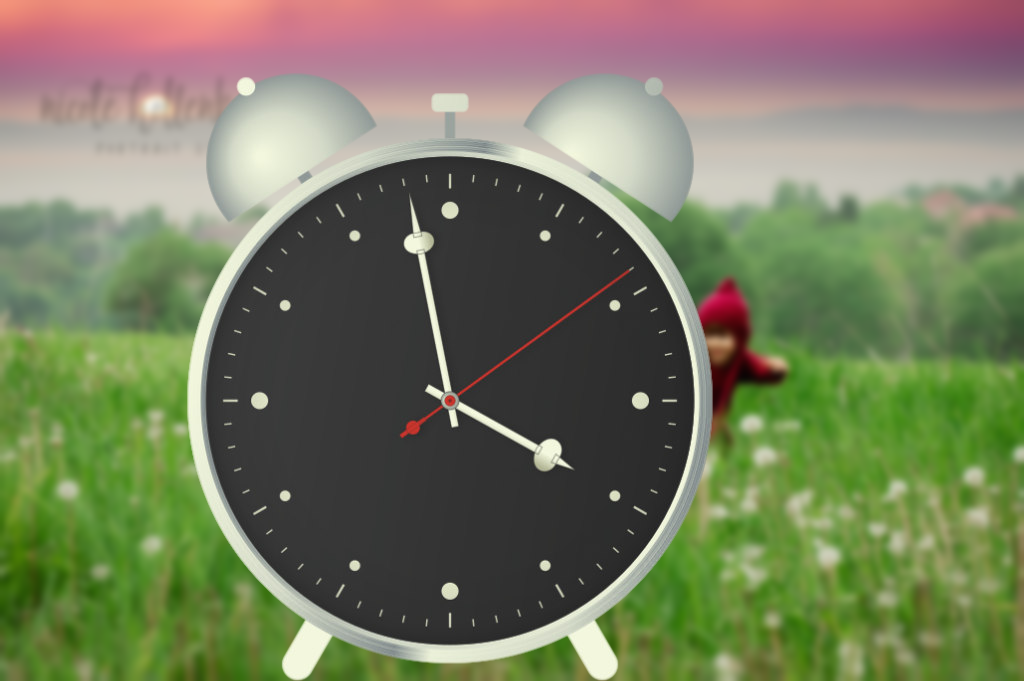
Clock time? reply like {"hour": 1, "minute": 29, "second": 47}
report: {"hour": 3, "minute": 58, "second": 9}
